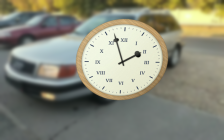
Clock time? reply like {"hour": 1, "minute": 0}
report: {"hour": 1, "minute": 57}
